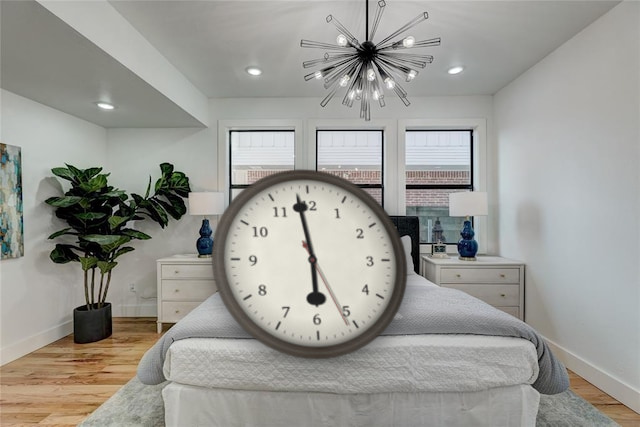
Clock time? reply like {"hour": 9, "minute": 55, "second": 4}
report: {"hour": 5, "minute": 58, "second": 26}
